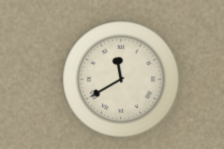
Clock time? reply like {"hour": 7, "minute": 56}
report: {"hour": 11, "minute": 40}
